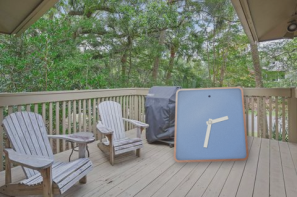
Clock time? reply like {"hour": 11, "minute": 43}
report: {"hour": 2, "minute": 32}
